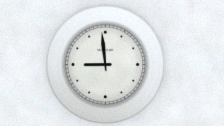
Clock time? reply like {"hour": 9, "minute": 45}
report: {"hour": 8, "minute": 59}
